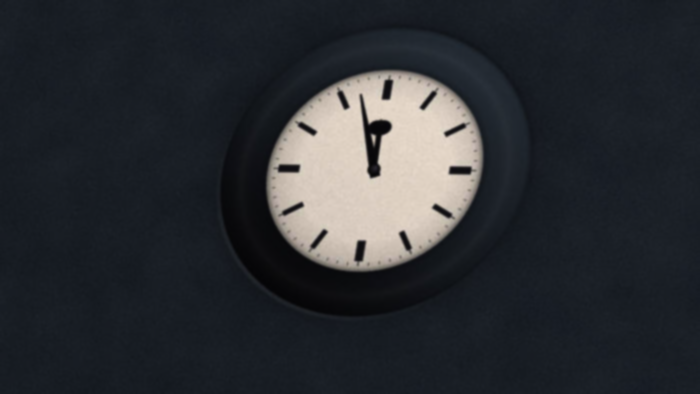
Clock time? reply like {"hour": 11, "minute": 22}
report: {"hour": 11, "minute": 57}
